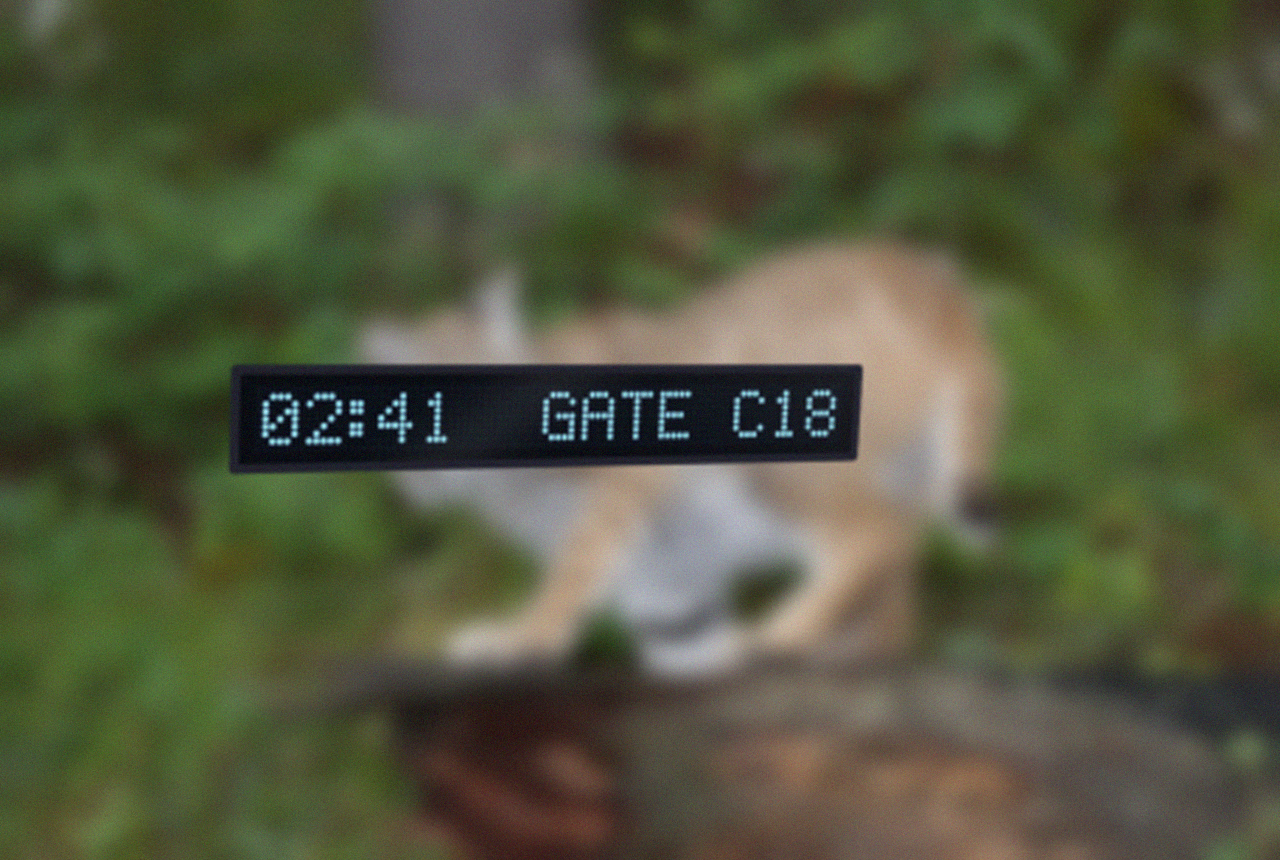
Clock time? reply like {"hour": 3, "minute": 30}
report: {"hour": 2, "minute": 41}
